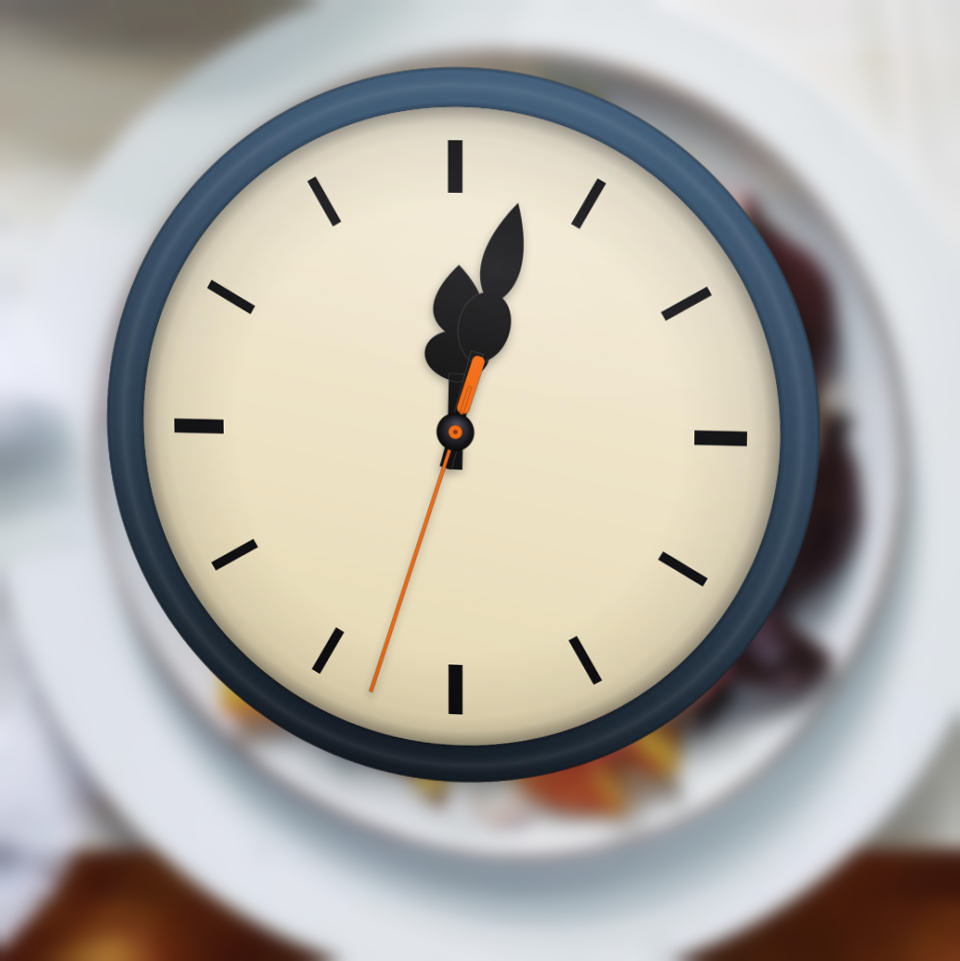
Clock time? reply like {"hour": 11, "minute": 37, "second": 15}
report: {"hour": 12, "minute": 2, "second": 33}
